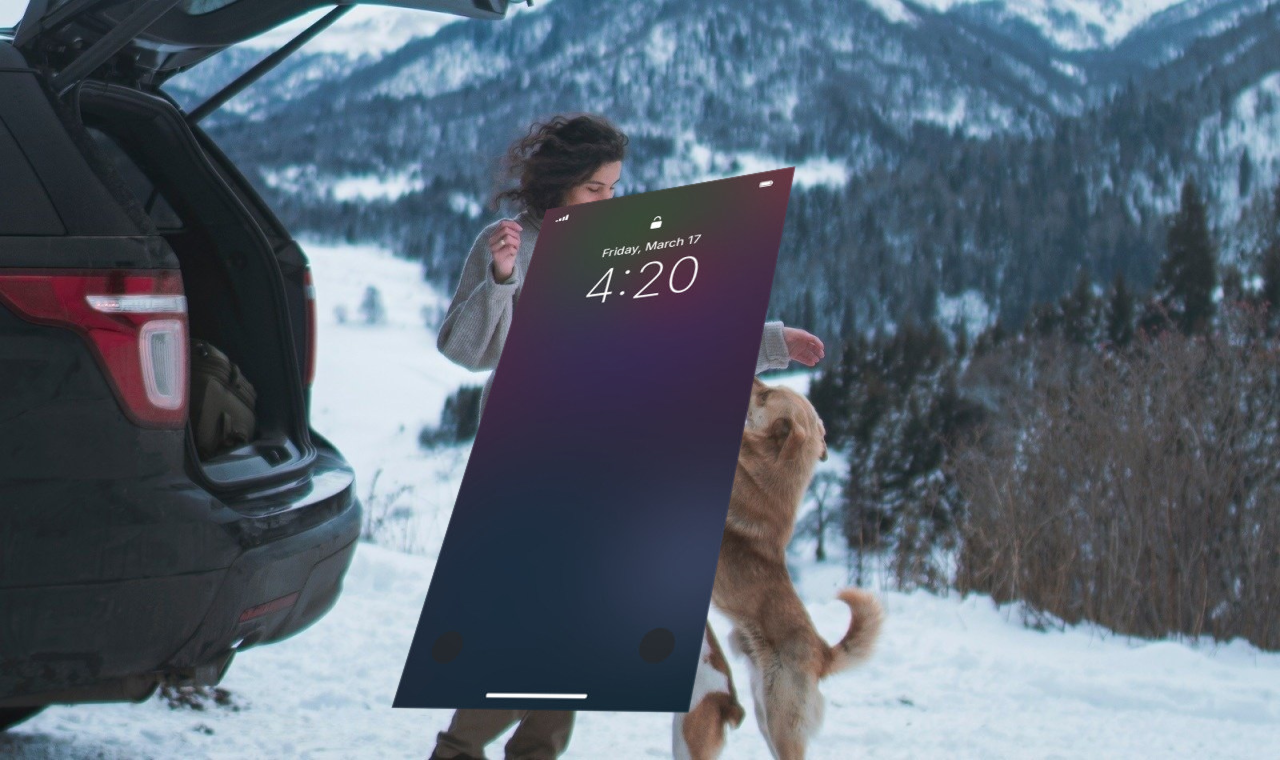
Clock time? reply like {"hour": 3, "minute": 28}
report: {"hour": 4, "minute": 20}
